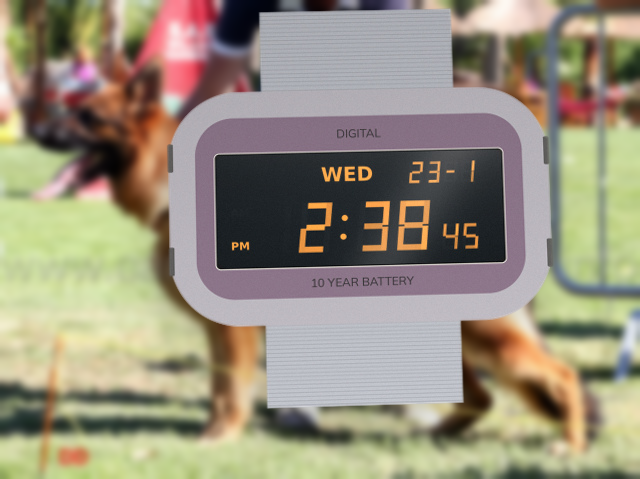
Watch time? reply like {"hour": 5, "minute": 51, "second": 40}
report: {"hour": 2, "minute": 38, "second": 45}
